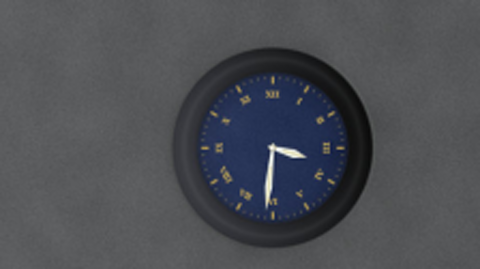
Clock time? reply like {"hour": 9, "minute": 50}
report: {"hour": 3, "minute": 31}
